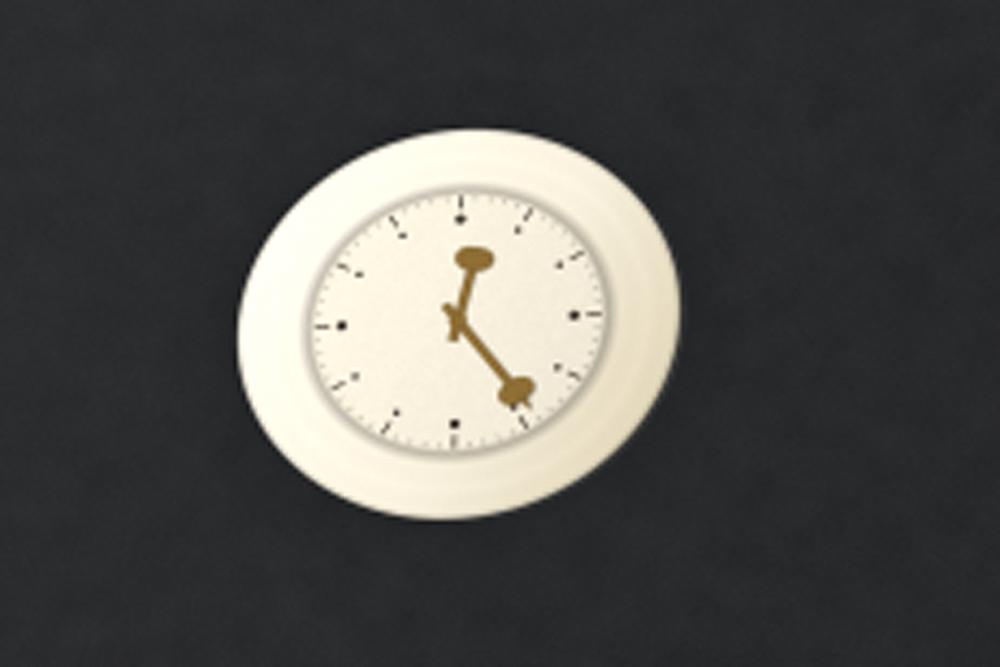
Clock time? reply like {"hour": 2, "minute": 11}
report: {"hour": 12, "minute": 24}
